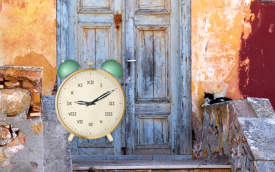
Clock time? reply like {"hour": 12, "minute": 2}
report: {"hour": 9, "minute": 10}
